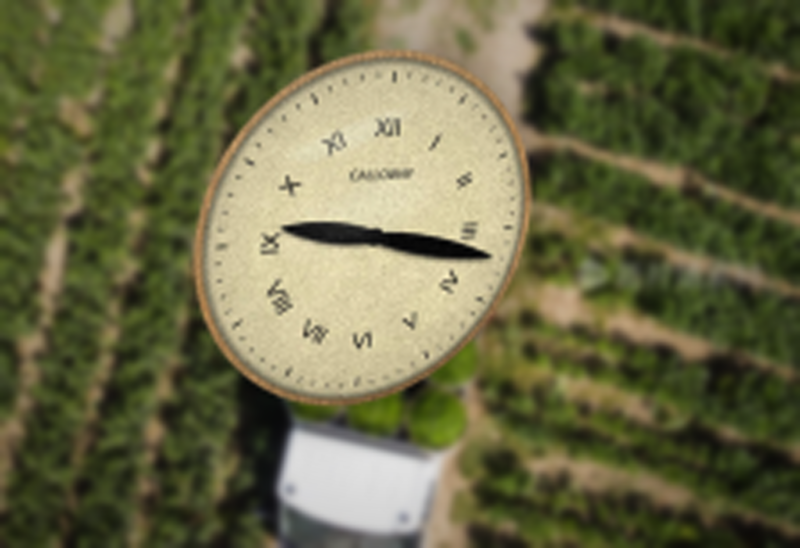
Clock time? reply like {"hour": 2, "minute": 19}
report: {"hour": 9, "minute": 17}
